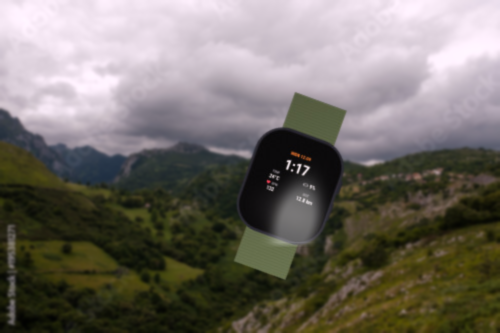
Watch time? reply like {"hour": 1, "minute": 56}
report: {"hour": 1, "minute": 17}
